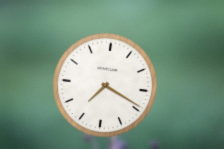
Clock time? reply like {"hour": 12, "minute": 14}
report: {"hour": 7, "minute": 19}
